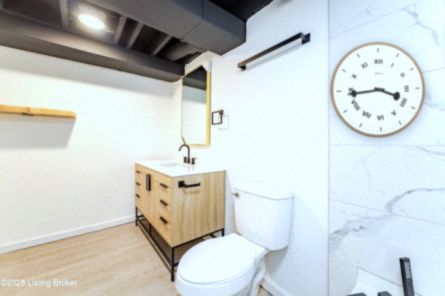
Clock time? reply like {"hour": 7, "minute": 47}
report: {"hour": 3, "minute": 44}
